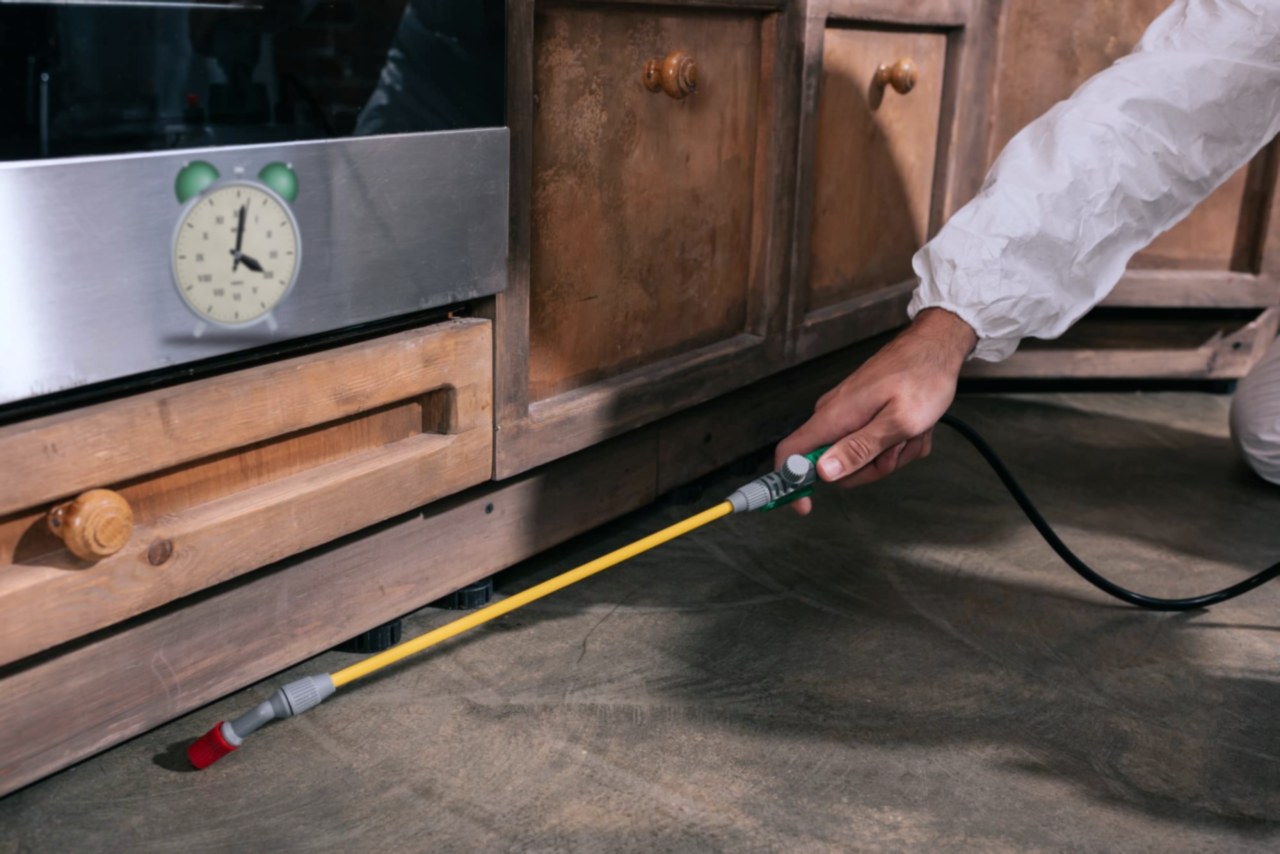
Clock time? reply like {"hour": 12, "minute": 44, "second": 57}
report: {"hour": 4, "minute": 1, "second": 2}
